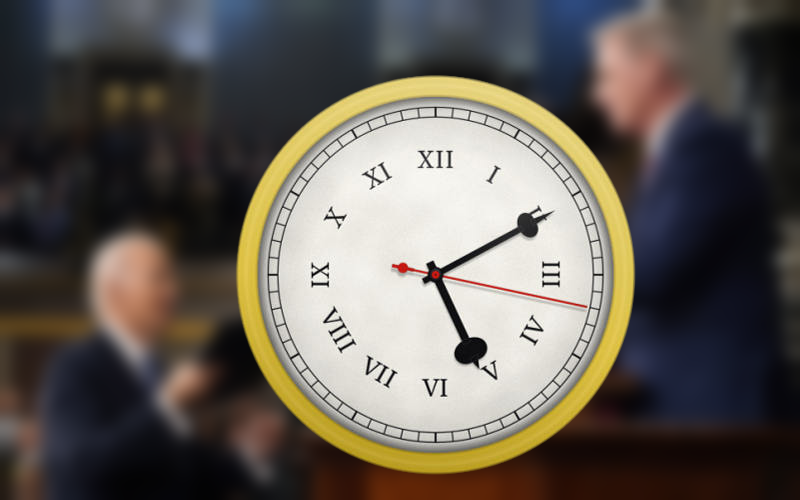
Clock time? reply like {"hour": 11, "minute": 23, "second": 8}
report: {"hour": 5, "minute": 10, "second": 17}
